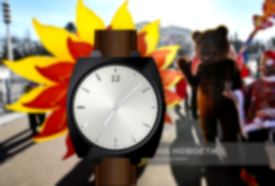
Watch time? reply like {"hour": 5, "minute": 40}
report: {"hour": 7, "minute": 8}
